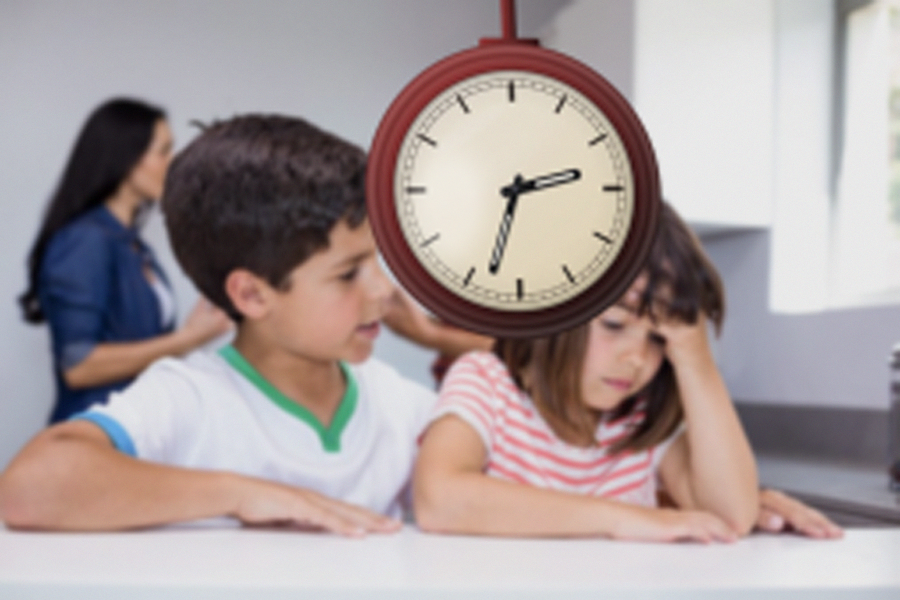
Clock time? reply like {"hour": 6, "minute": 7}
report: {"hour": 2, "minute": 33}
